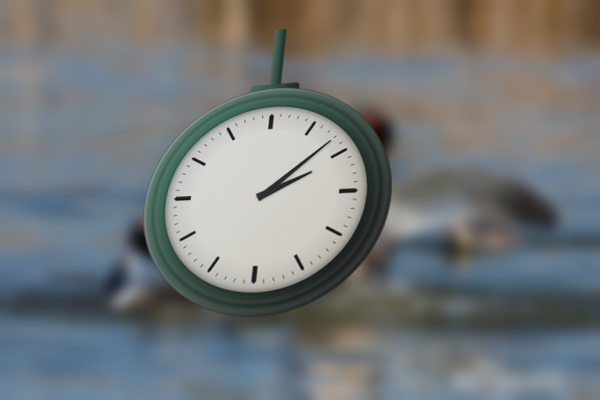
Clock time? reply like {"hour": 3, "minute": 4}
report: {"hour": 2, "minute": 8}
